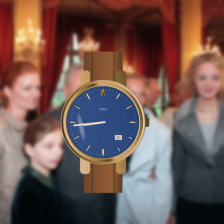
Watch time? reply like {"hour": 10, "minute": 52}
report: {"hour": 8, "minute": 44}
